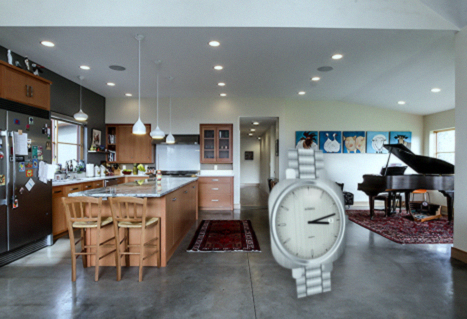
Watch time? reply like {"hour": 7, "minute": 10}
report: {"hour": 3, "minute": 13}
